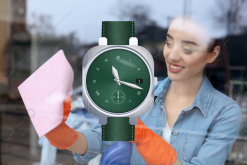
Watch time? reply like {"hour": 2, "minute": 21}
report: {"hour": 11, "minute": 18}
